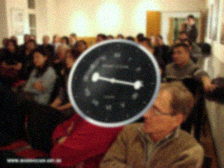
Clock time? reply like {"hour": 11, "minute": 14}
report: {"hour": 9, "minute": 16}
